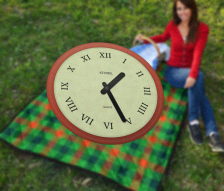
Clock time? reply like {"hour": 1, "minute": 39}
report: {"hour": 1, "minute": 26}
